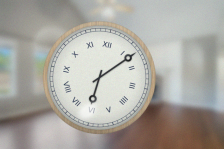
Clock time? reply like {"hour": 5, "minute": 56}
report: {"hour": 6, "minute": 7}
